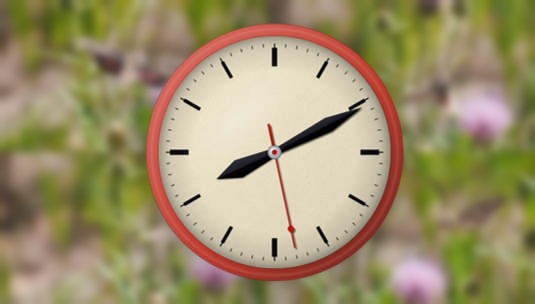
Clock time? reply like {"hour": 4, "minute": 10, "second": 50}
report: {"hour": 8, "minute": 10, "second": 28}
